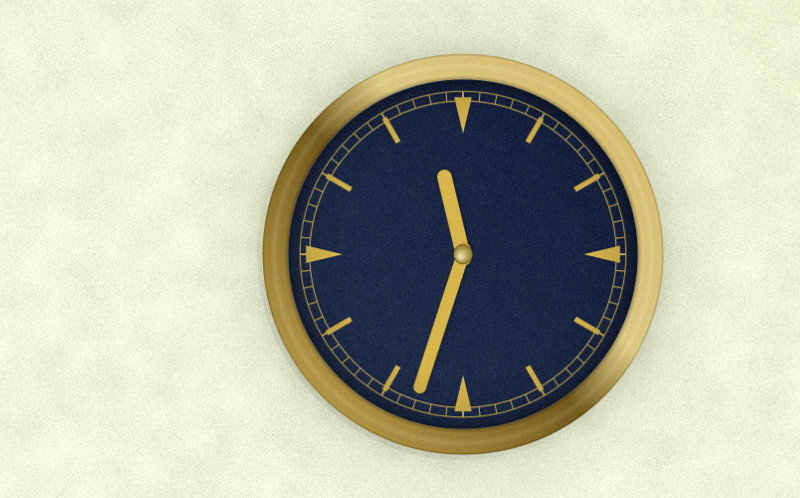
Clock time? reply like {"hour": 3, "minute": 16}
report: {"hour": 11, "minute": 33}
